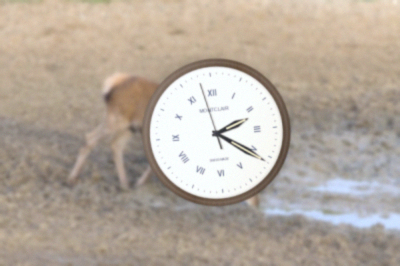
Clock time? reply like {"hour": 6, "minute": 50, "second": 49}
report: {"hour": 2, "minute": 20, "second": 58}
